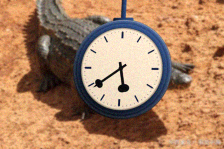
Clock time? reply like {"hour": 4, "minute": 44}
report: {"hour": 5, "minute": 39}
